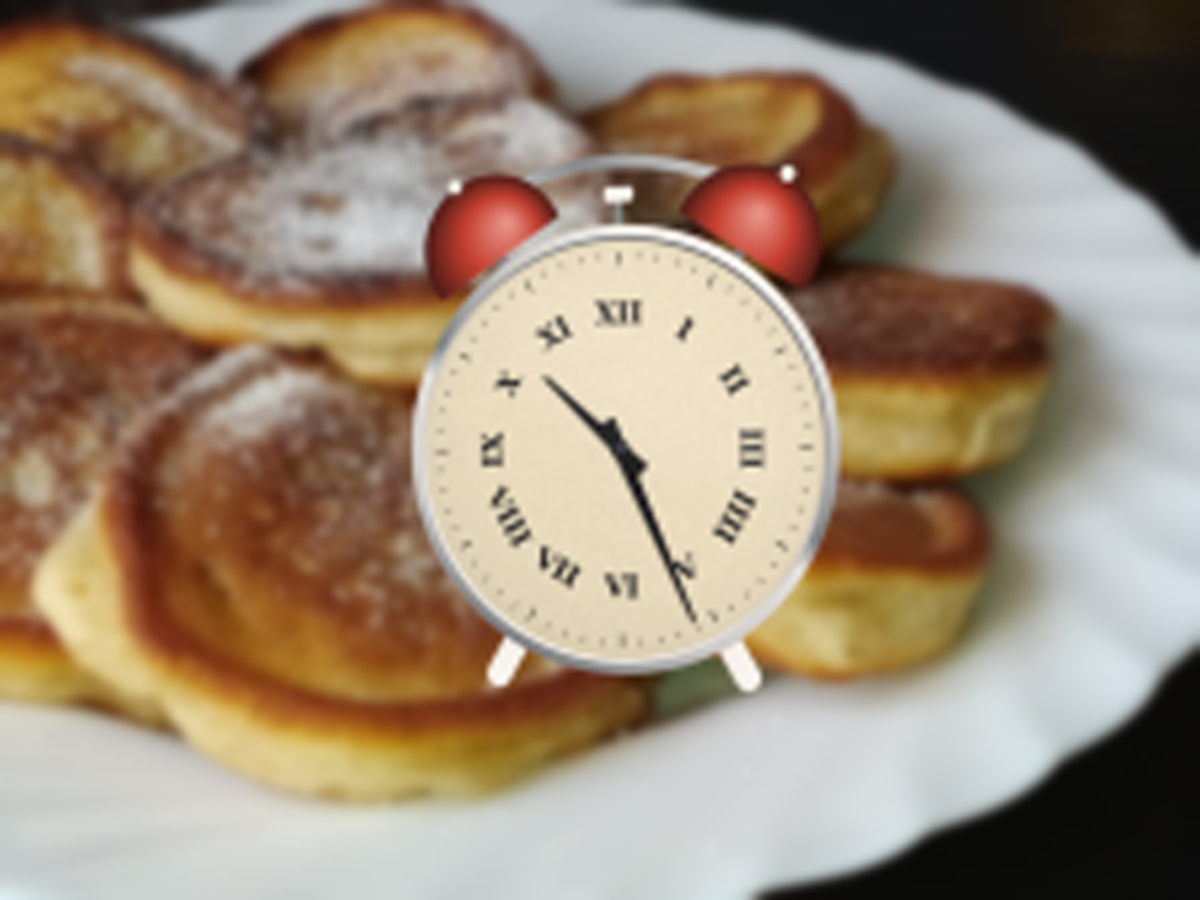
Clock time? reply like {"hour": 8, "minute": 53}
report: {"hour": 10, "minute": 26}
